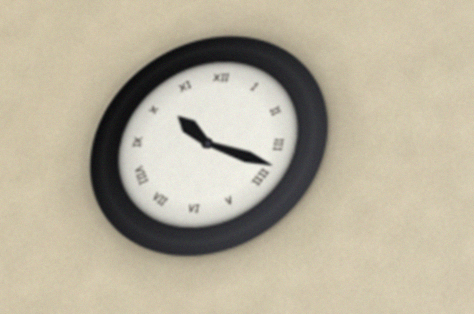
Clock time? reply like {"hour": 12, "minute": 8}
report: {"hour": 10, "minute": 18}
